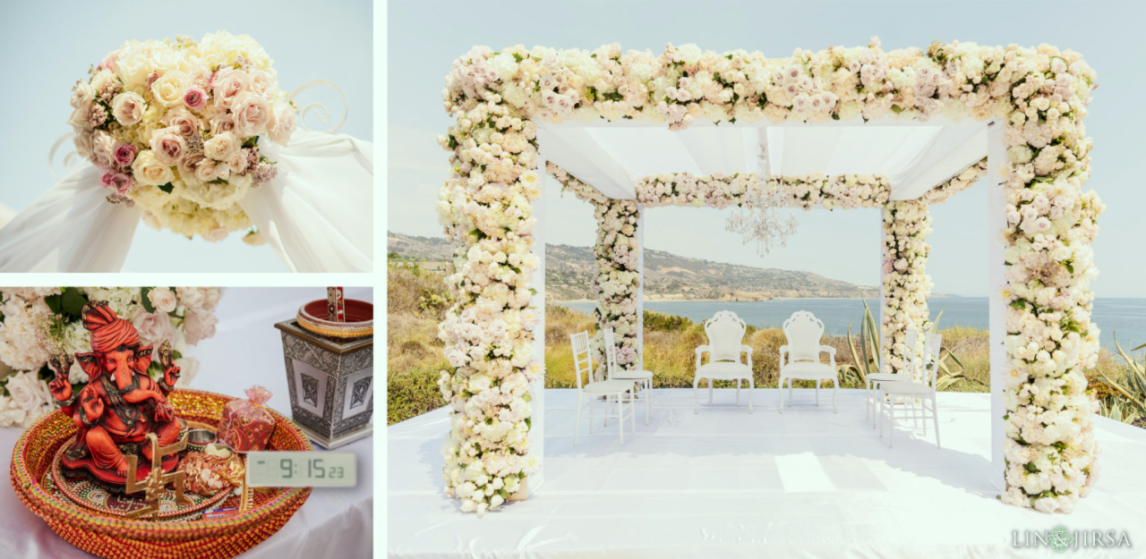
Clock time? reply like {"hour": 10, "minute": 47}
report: {"hour": 9, "minute": 15}
